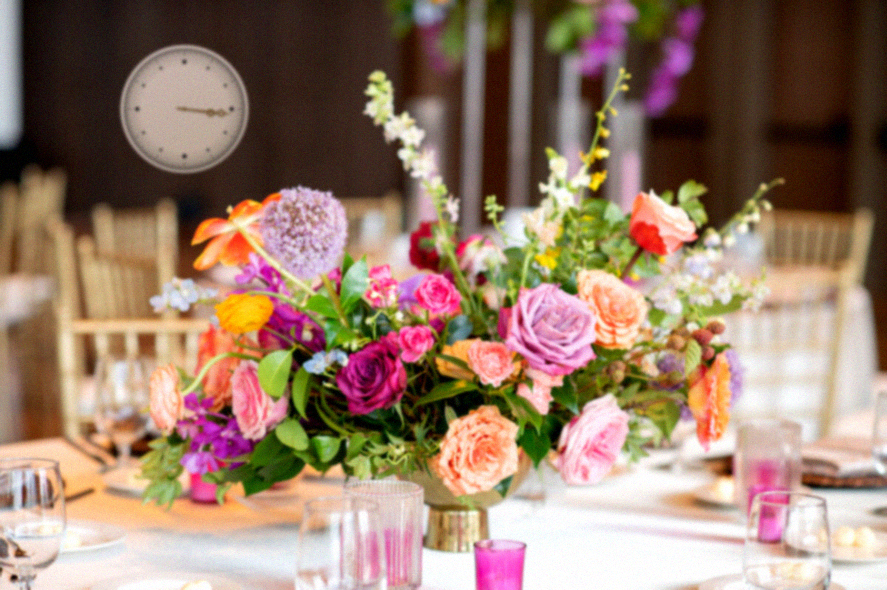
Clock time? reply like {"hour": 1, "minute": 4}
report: {"hour": 3, "minute": 16}
